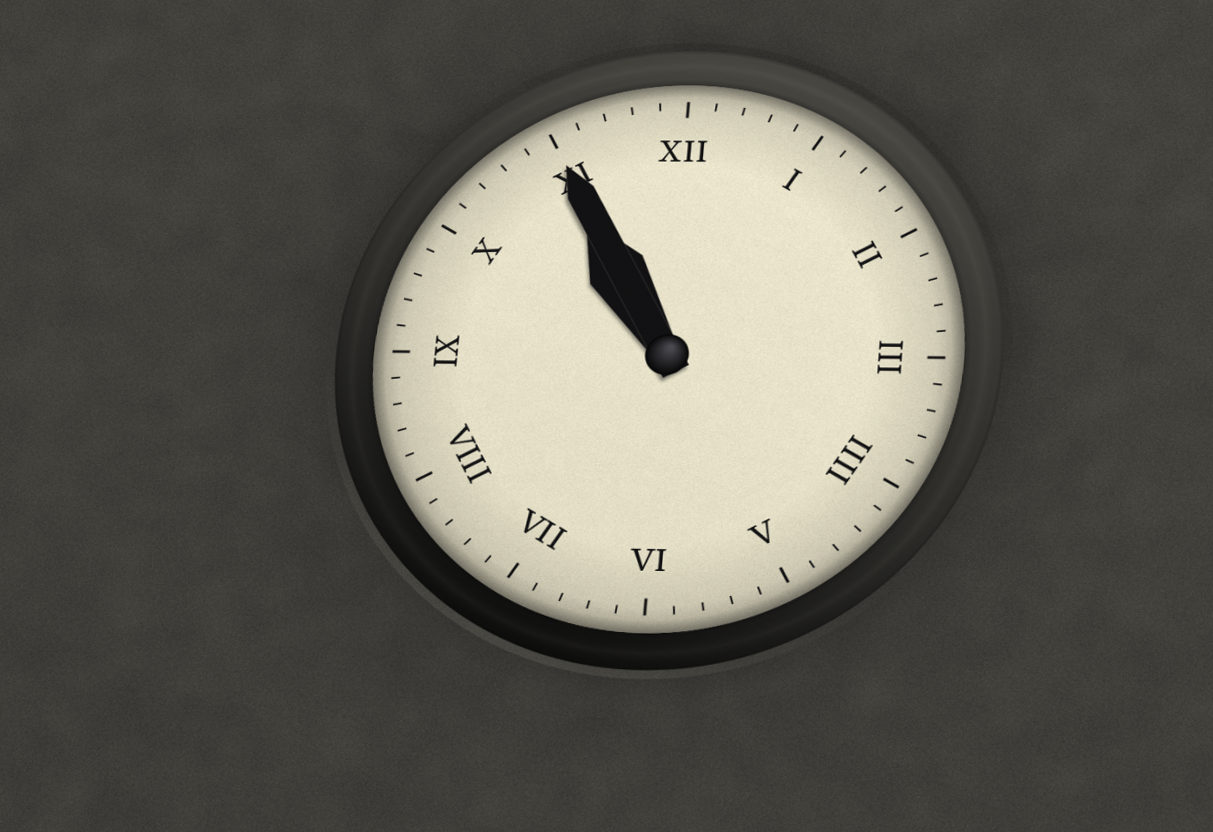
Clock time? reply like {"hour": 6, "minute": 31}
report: {"hour": 10, "minute": 55}
